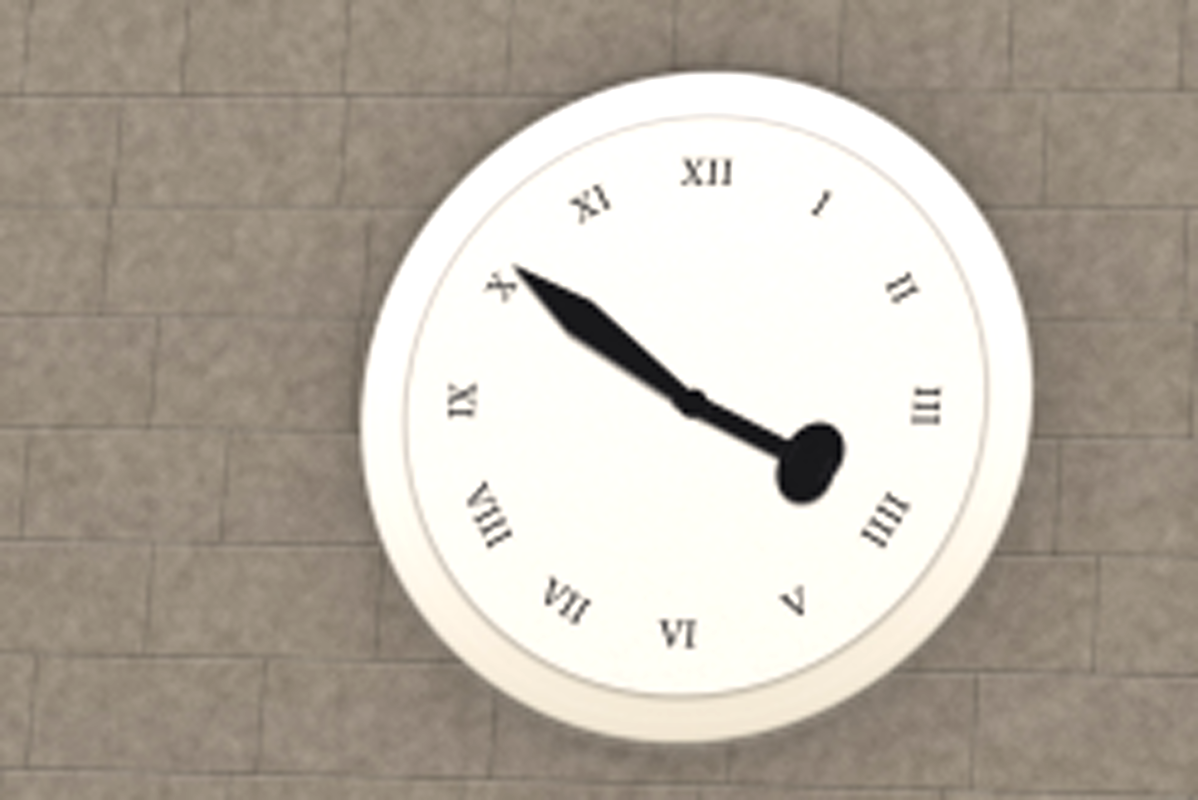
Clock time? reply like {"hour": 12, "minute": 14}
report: {"hour": 3, "minute": 51}
